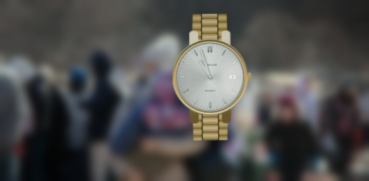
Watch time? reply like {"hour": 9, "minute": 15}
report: {"hour": 10, "minute": 57}
